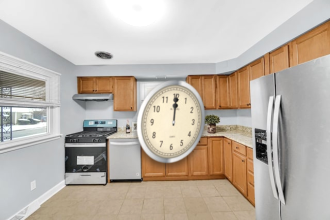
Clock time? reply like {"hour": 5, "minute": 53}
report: {"hour": 12, "minute": 0}
